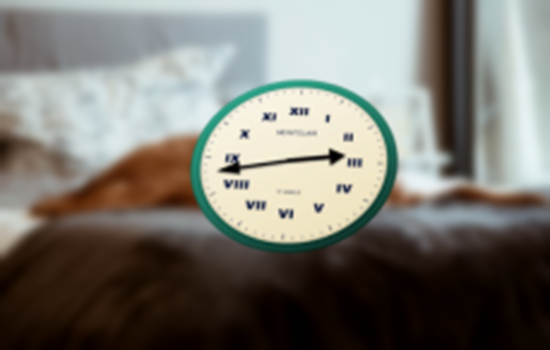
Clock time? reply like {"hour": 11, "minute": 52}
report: {"hour": 2, "minute": 43}
